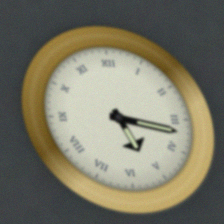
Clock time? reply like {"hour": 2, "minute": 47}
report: {"hour": 5, "minute": 17}
